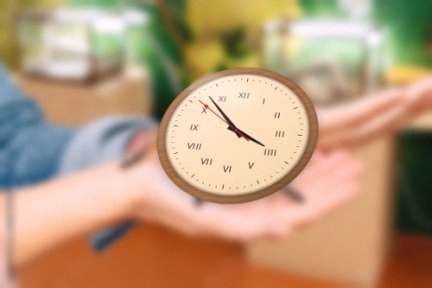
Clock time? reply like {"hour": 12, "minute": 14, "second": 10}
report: {"hour": 3, "minute": 52, "second": 51}
